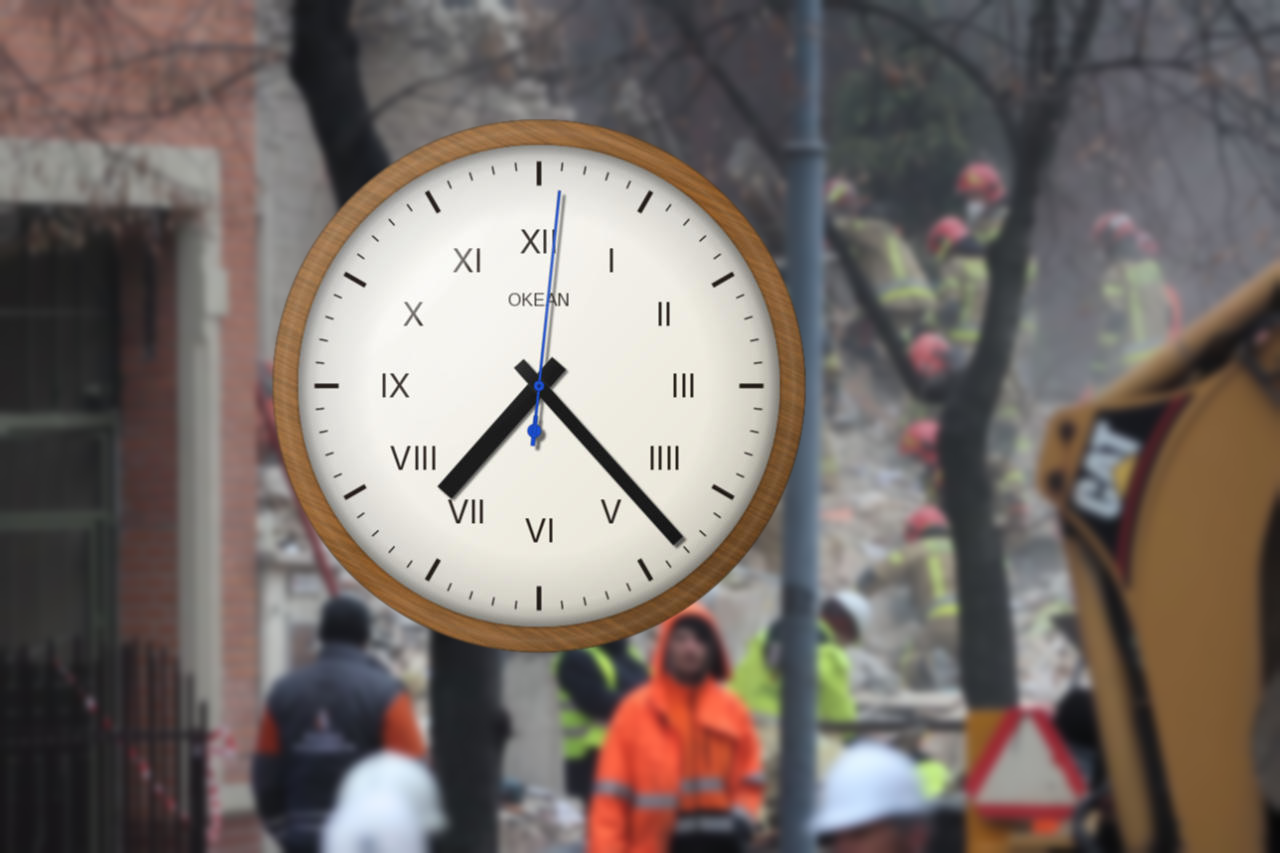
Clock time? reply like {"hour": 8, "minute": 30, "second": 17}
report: {"hour": 7, "minute": 23, "second": 1}
